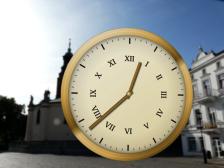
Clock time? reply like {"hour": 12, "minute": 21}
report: {"hour": 12, "minute": 38}
